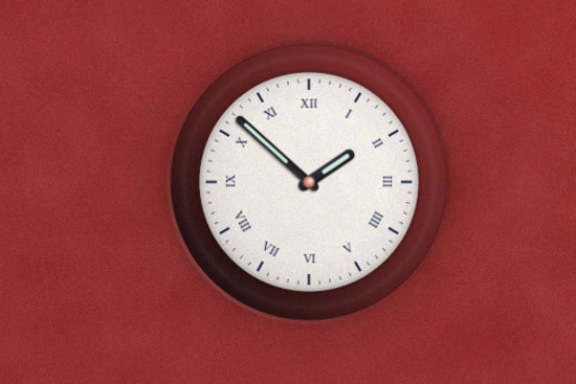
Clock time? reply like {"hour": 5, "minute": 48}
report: {"hour": 1, "minute": 52}
